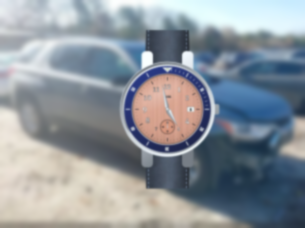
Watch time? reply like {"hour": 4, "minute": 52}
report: {"hour": 4, "minute": 58}
